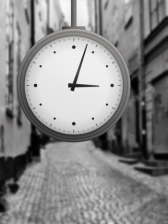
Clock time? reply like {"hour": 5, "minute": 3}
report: {"hour": 3, "minute": 3}
